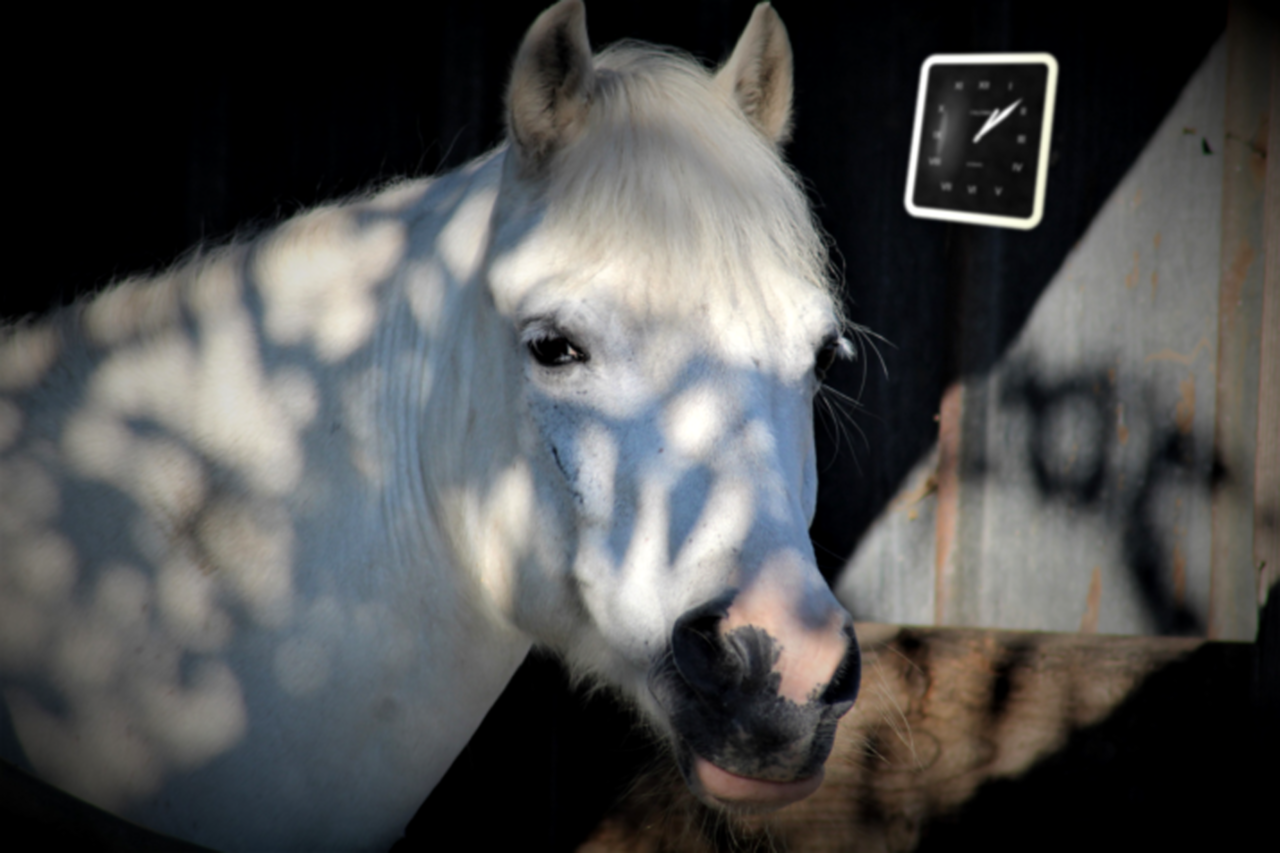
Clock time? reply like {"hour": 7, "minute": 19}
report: {"hour": 1, "minute": 8}
